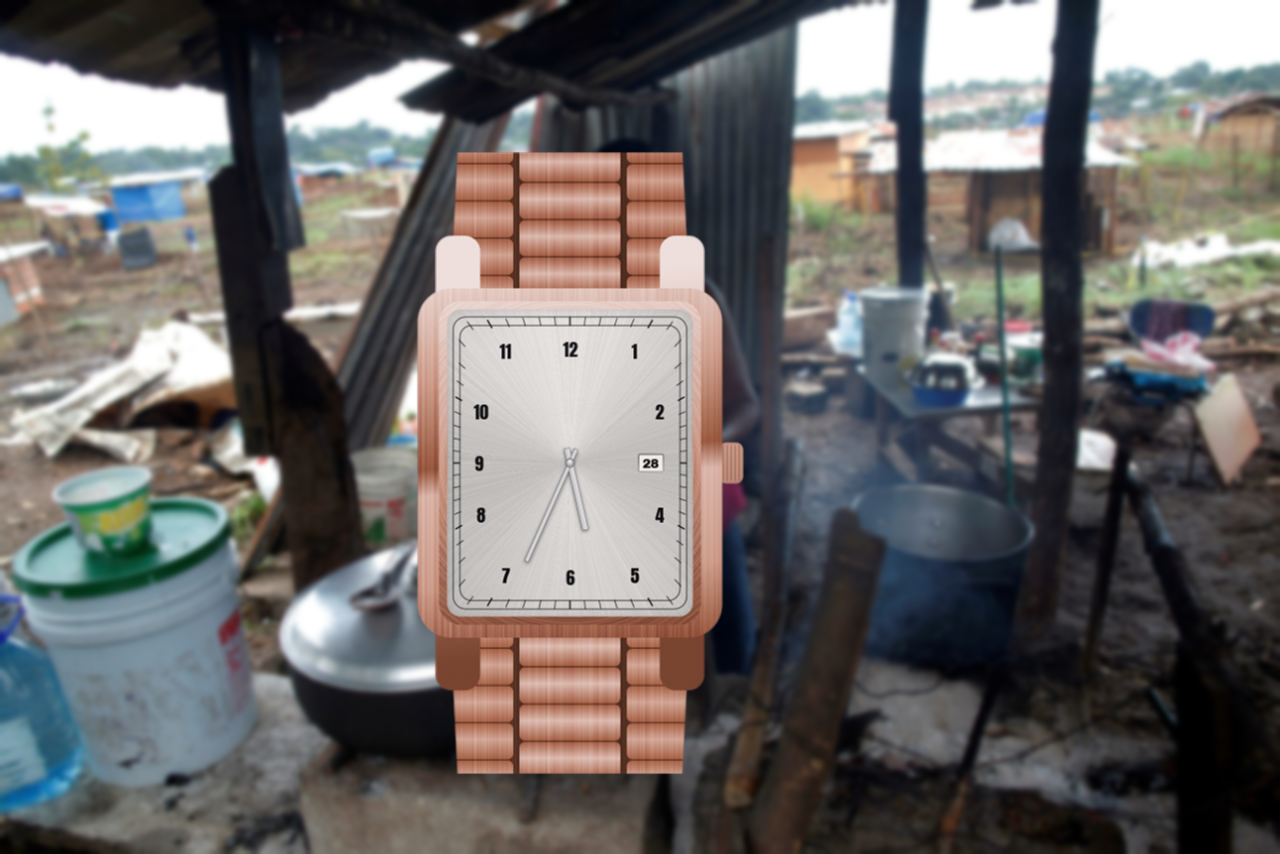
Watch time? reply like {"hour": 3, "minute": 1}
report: {"hour": 5, "minute": 34}
